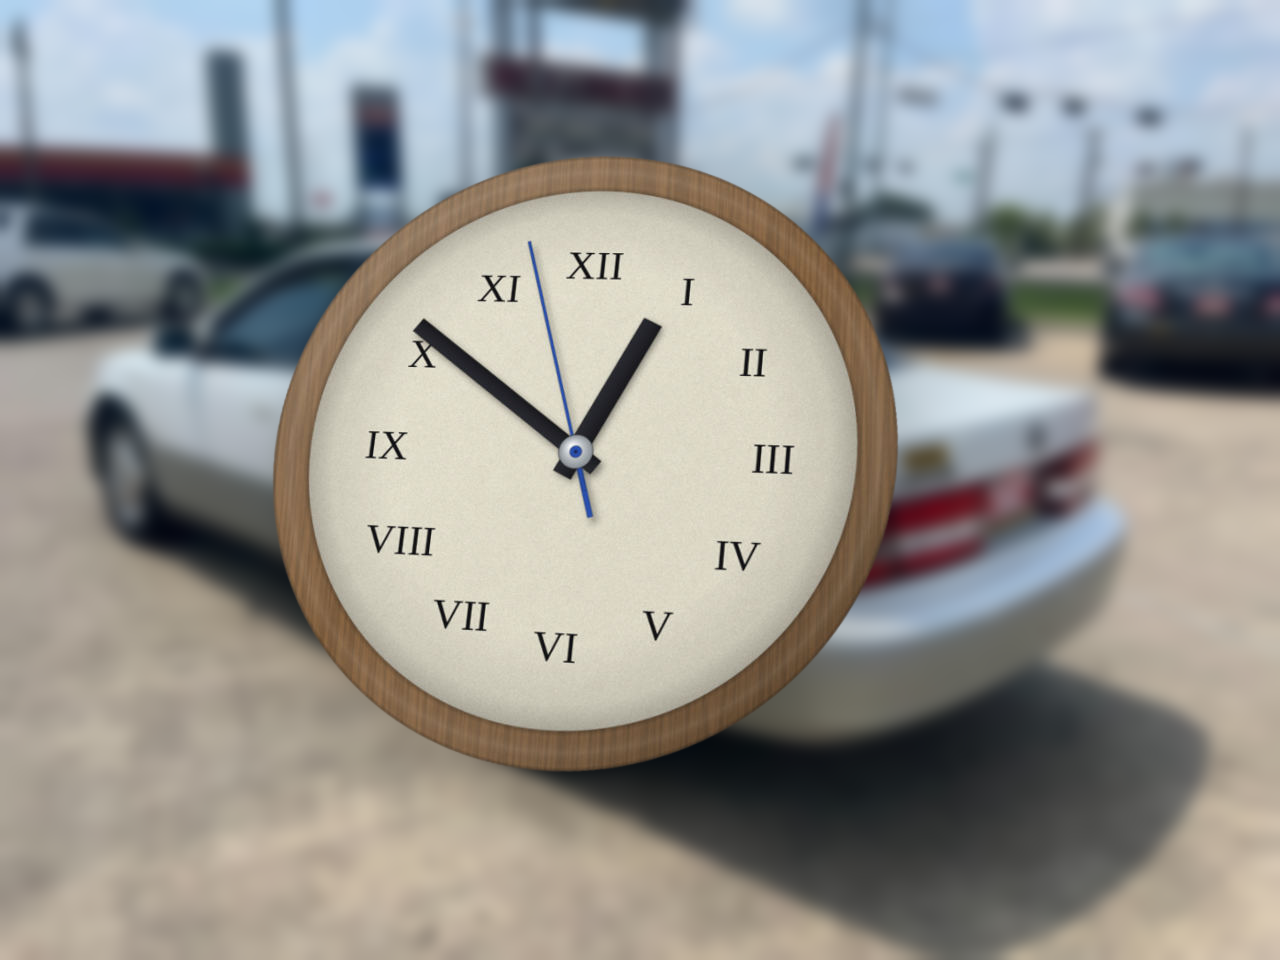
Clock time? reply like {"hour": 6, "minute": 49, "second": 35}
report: {"hour": 12, "minute": 50, "second": 57}
